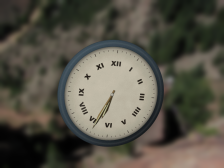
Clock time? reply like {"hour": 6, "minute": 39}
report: {"hour": 6, "minute": 34}
